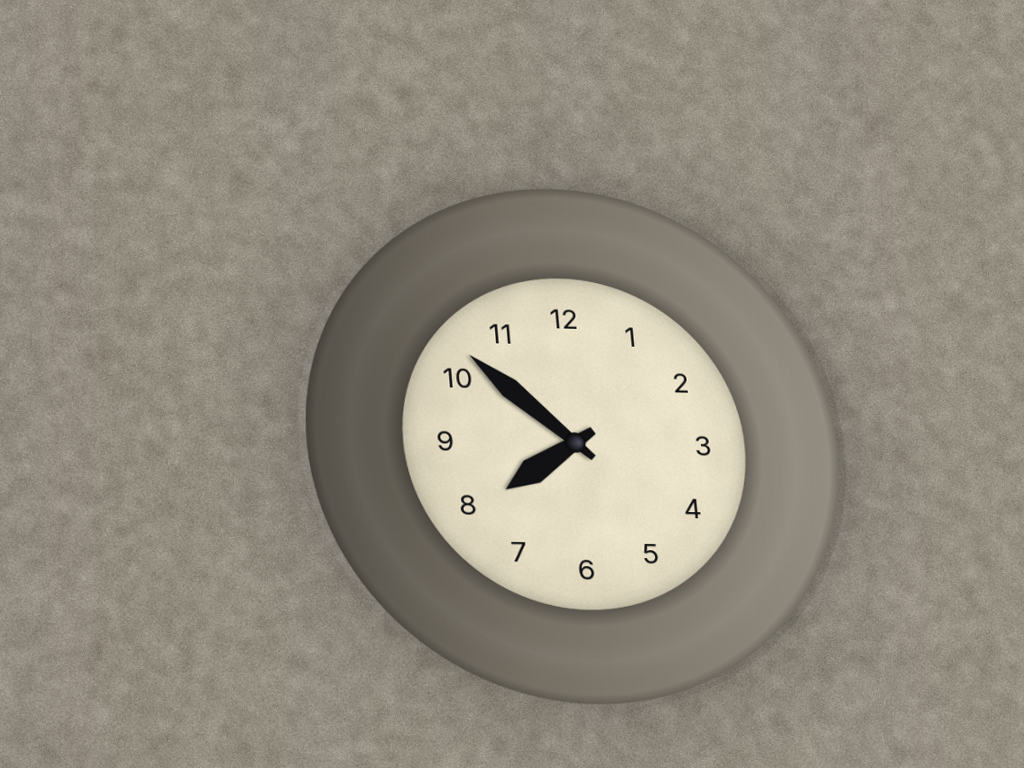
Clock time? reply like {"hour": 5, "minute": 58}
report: {"hour": 7, "minute": 52}
